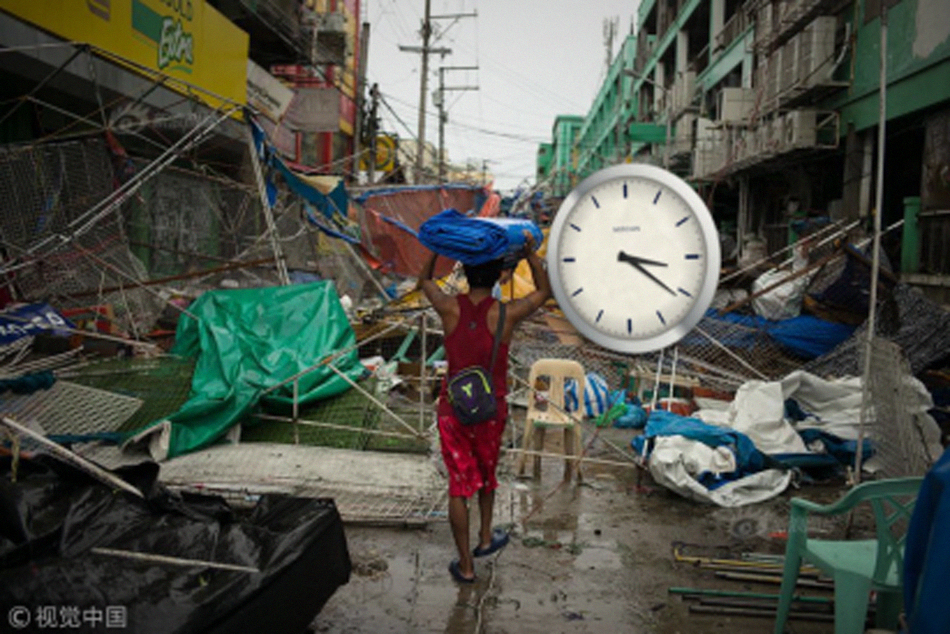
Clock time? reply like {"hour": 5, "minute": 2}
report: {"hour": 3, "minute": 21}
